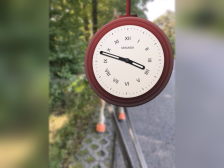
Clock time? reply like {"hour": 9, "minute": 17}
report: {"hour": 3, "minute": 48}
